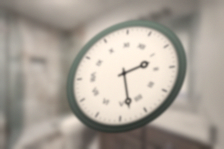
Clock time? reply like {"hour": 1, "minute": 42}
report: {"hour": 1, "minute": 23}
